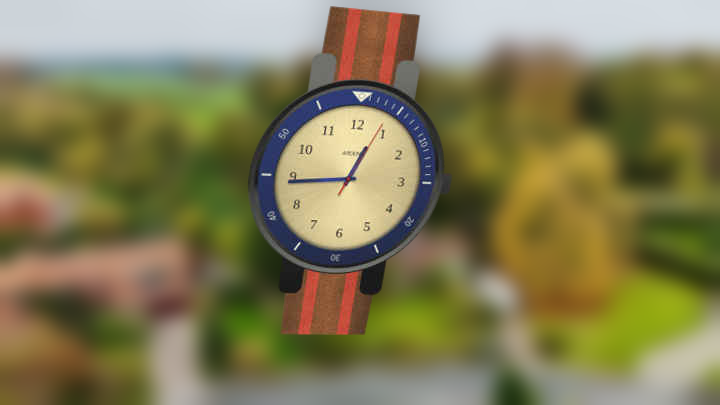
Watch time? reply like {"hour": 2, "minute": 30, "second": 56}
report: {"hour": 12, "minute": 44, "second": 4}
